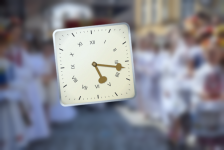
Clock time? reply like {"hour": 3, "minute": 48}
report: {"hour": 5, "minute": 17}
